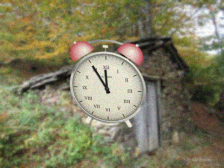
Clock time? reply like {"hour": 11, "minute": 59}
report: {"hour": 11, "minute": 55}
